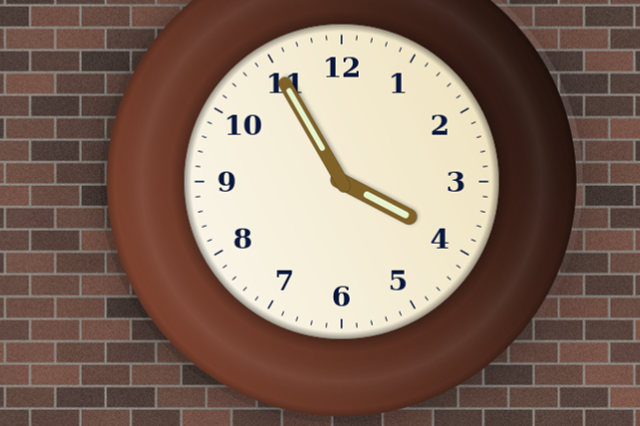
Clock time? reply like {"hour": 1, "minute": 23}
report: {"hour": 3, "minute": 55}
